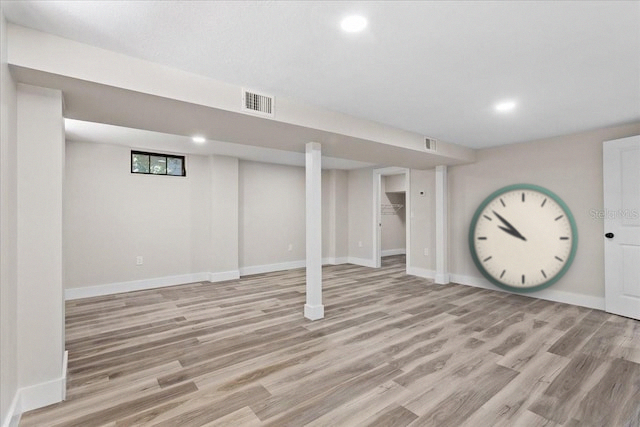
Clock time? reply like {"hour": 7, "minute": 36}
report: {"hour": 9, "minute": 52}
